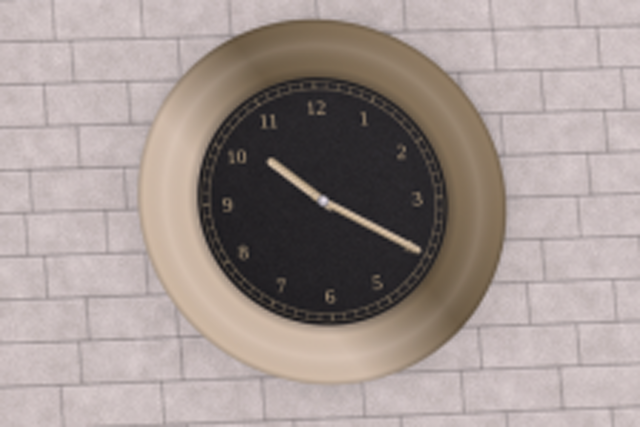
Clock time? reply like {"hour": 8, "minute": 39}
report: {"hour": 10, "minute": 20}
